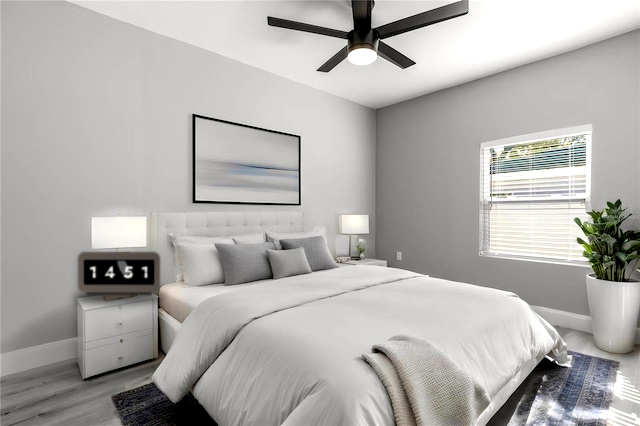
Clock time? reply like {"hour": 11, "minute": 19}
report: {"hour": 14, "minute": 51}
